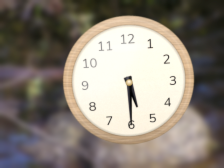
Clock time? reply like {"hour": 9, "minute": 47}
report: {"hour": 5, "minute": 30}
